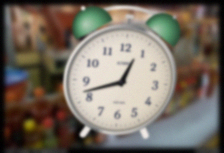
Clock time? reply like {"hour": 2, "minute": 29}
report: {"hour": 12, "minute": 42}
